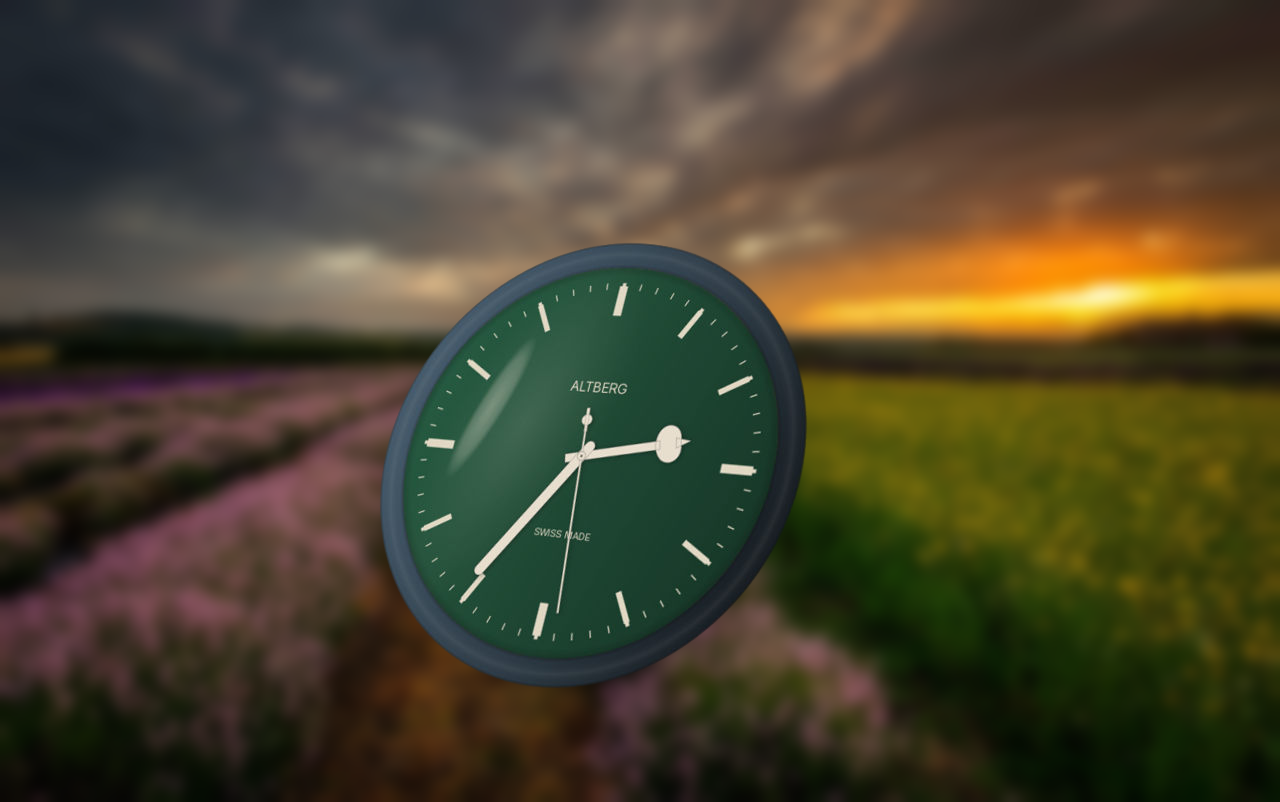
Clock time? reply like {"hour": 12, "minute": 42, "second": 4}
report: {"hour": 2, "minute": 35, "second": 29}
